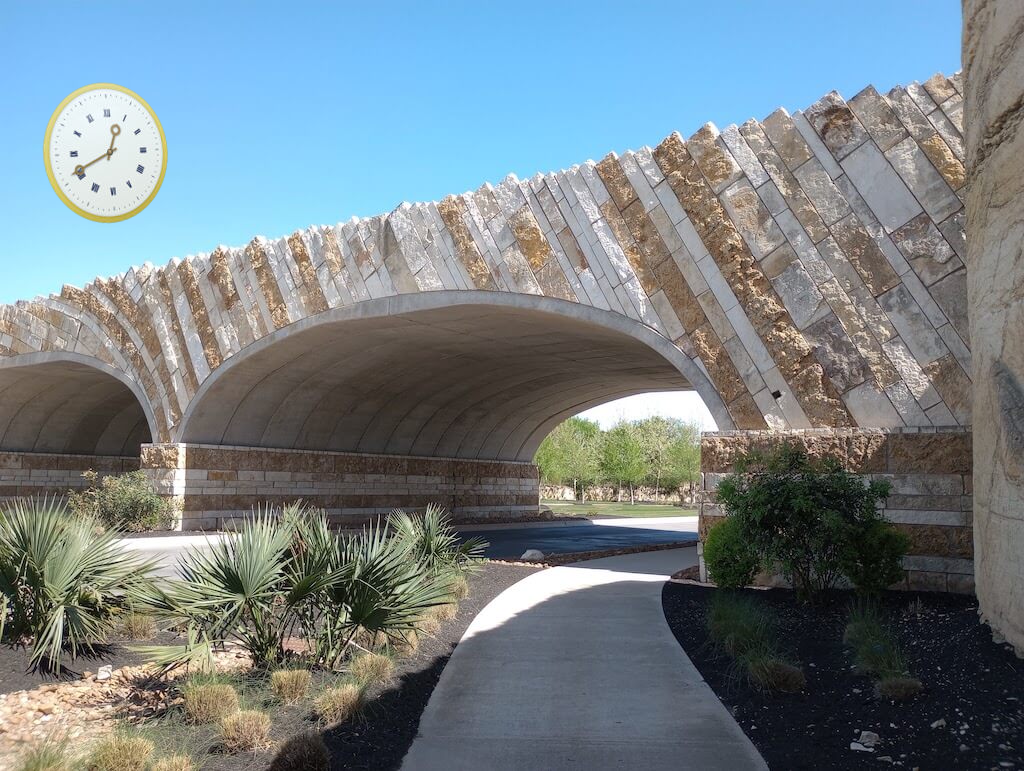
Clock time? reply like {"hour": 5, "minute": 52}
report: {"hour": 12, "minute": 41}
